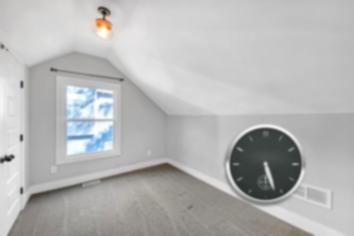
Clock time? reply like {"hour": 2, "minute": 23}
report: {"hour": 5, "minute": 27}
